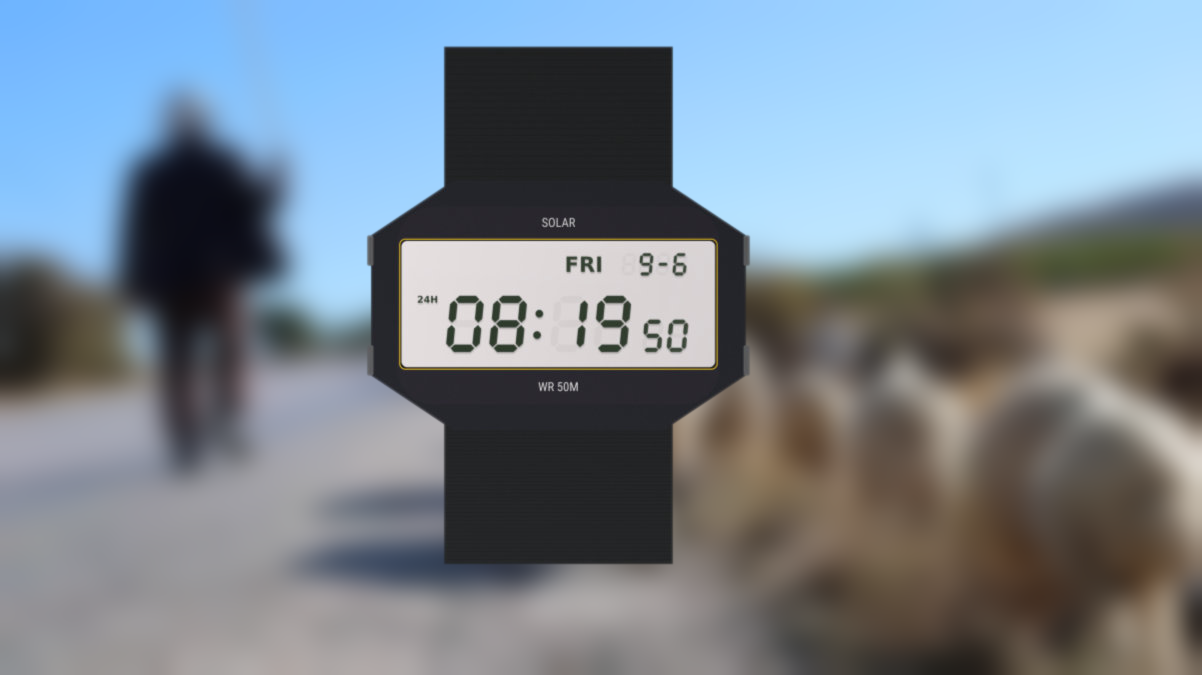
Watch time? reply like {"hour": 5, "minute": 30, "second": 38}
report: {"hour": 8, "minute": 19, "second": 50}
